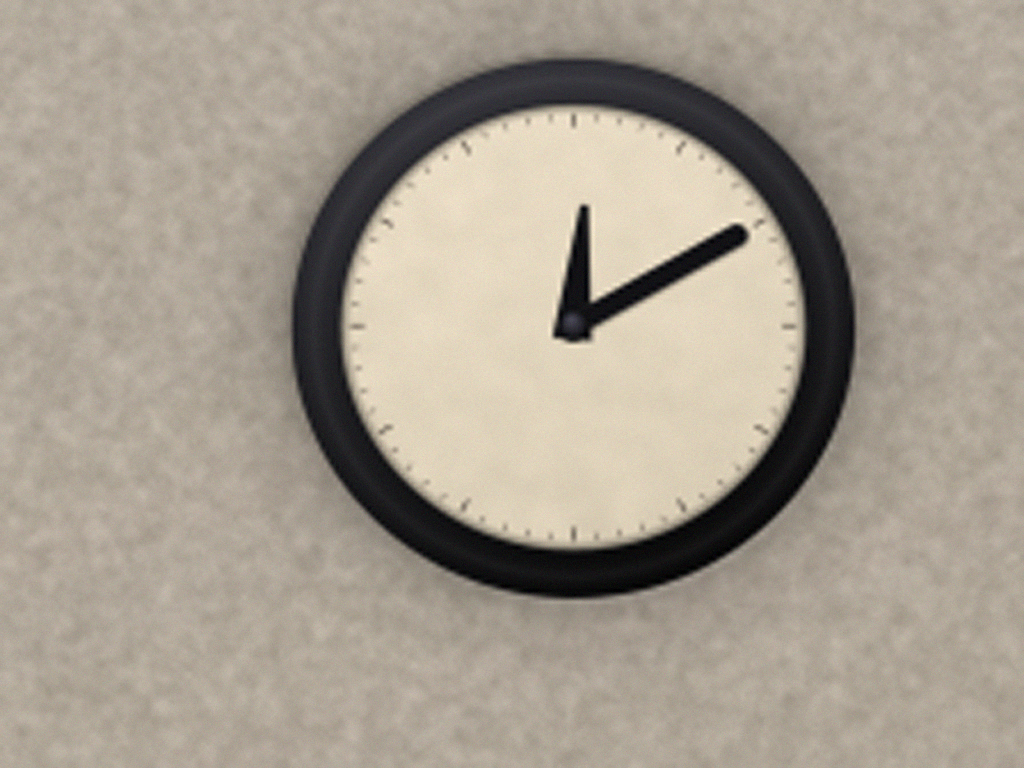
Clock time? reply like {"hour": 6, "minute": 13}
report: {"hour": 12, "minute": 10}
